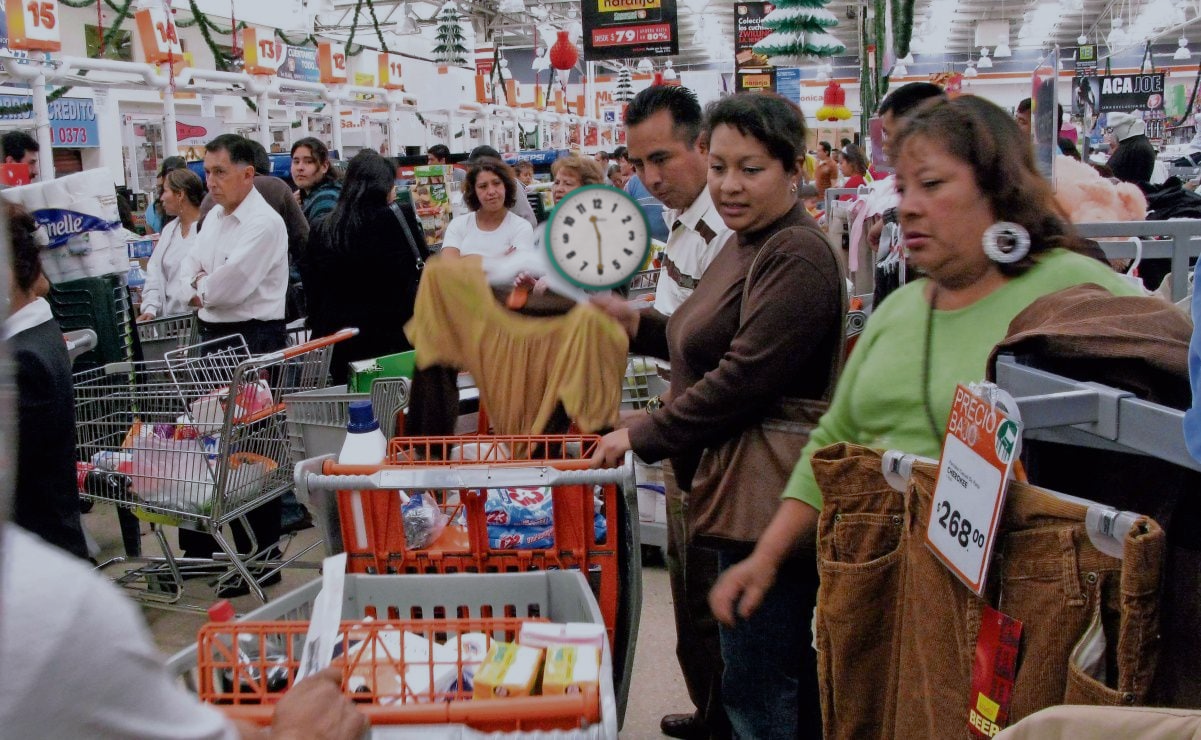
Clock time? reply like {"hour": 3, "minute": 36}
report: {"hour": 11, "minute": 30}
